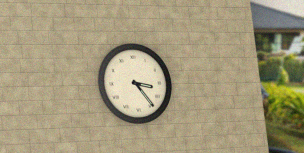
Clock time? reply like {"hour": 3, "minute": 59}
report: {"hour": 3, "minute": 24}
